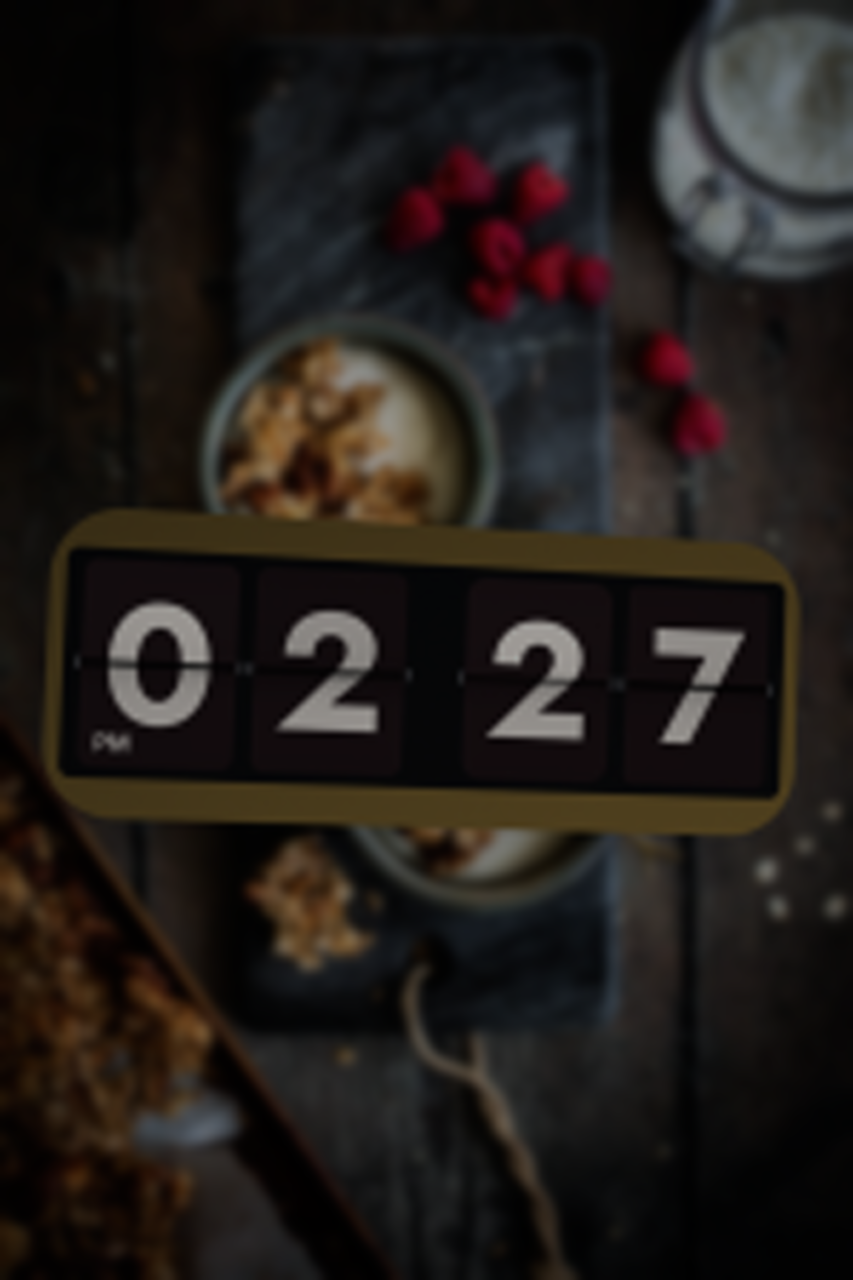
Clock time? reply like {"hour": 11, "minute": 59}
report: {"hour": 2, "minute": 27}
